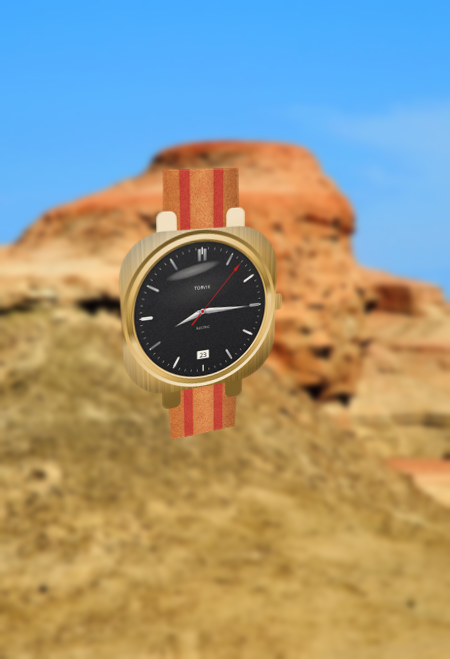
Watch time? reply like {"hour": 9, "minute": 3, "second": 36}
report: {"hour": 8, "minute": 15, "second": 7}
